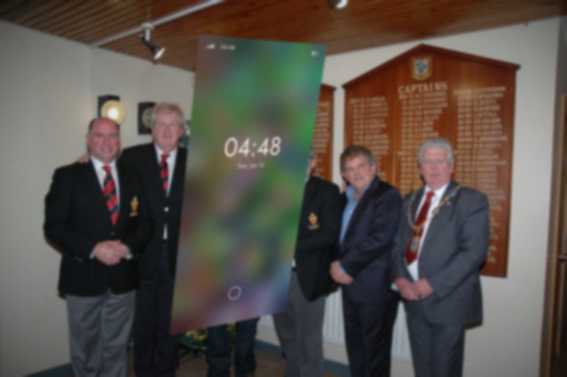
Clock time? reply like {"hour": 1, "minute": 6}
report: {"hour": 4, "minute": 48}
